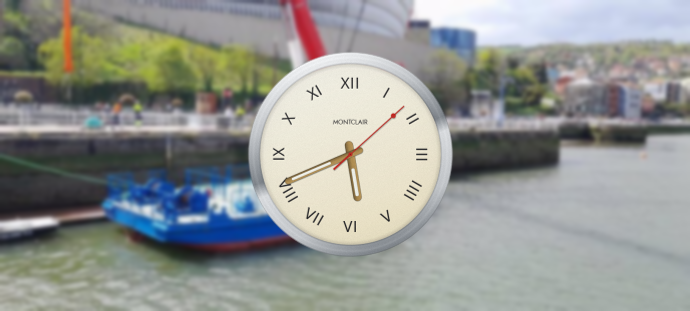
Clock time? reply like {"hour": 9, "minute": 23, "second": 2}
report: {"hour": 5, "minute": 41, "second": 8}
